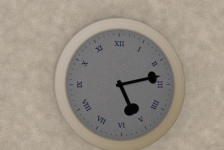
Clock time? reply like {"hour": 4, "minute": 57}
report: {"hour": 5, "minute": 13}
